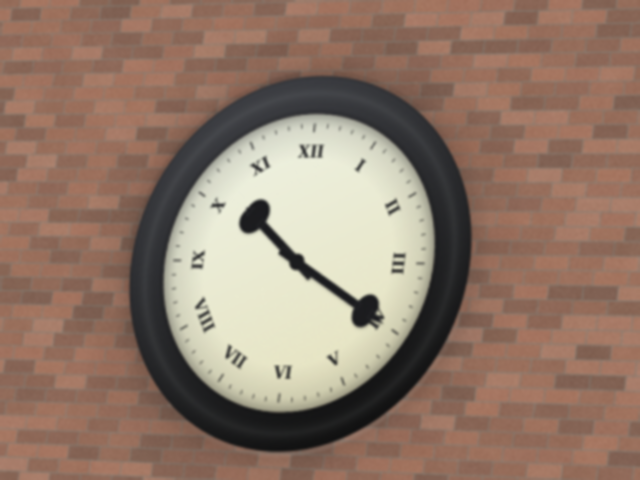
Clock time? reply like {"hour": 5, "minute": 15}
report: {"hour": 10, "minute": 20}
